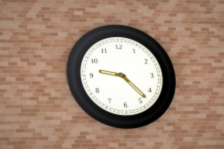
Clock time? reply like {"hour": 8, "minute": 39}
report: {"hour": 9, "minute": 23}
